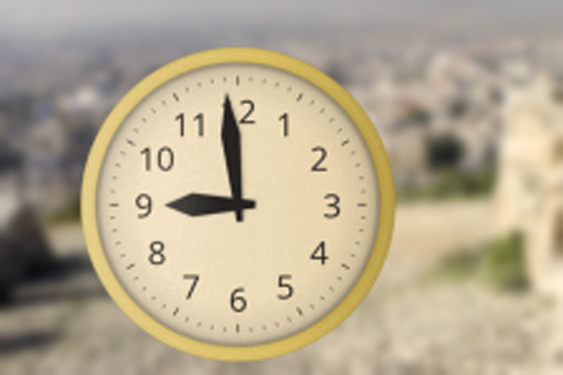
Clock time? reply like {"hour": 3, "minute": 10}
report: {"hour": 8, "minute": 59}
